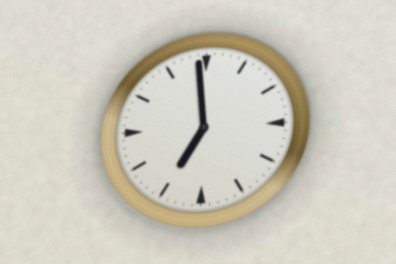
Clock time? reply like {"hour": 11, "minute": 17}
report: {"hour": 6, "minute": 59}
